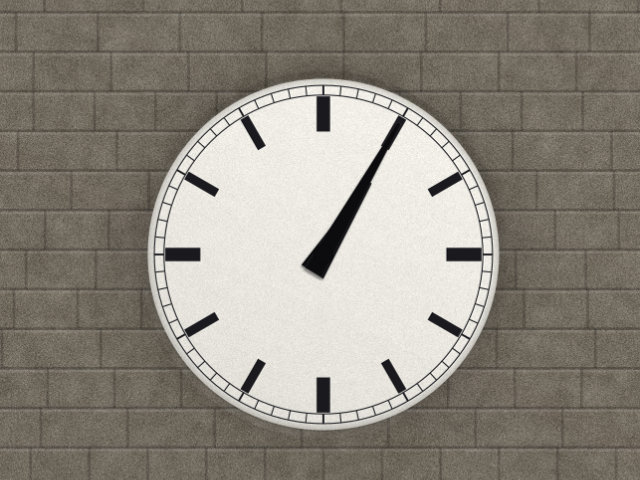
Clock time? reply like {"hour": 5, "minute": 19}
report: {"hour": 1, "minute": 5}
